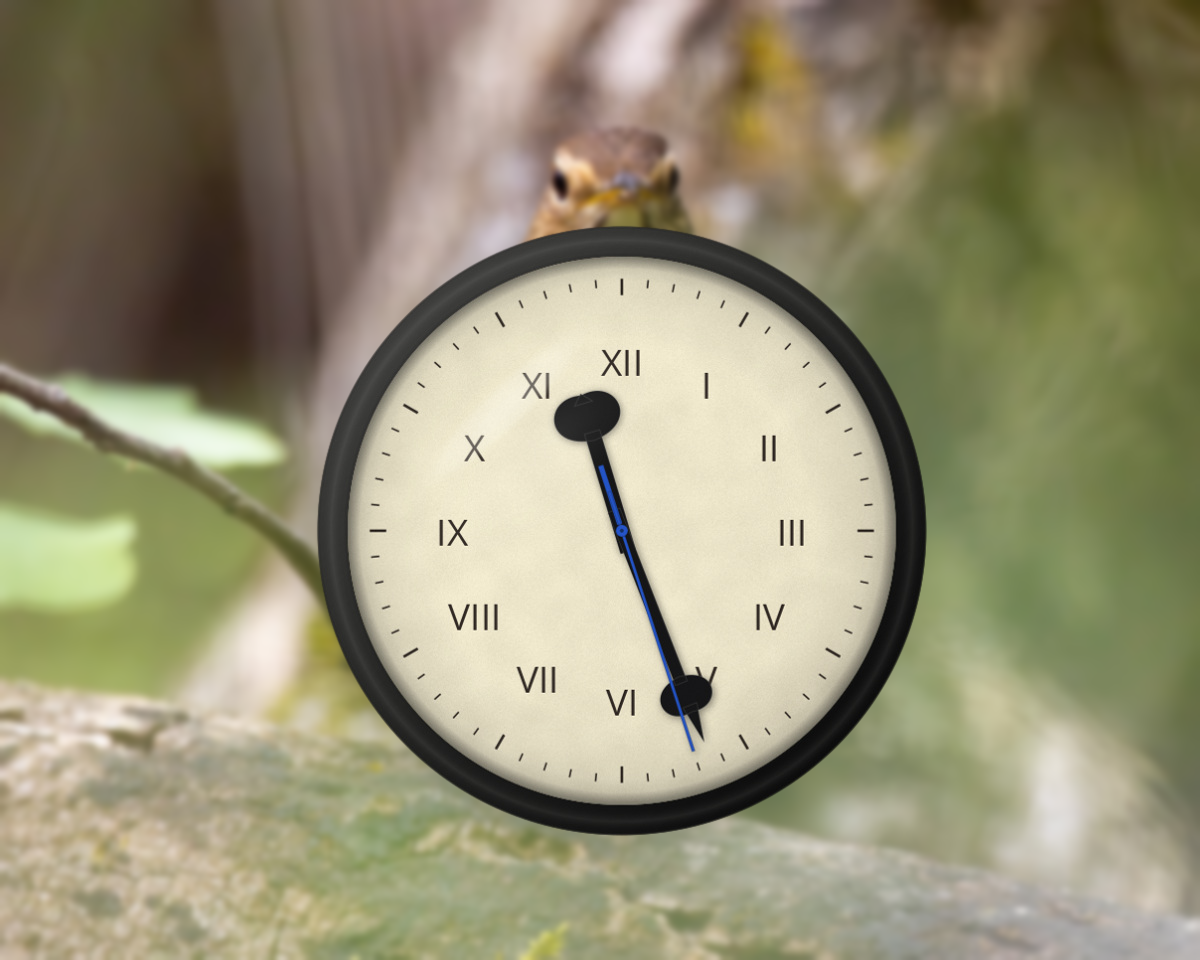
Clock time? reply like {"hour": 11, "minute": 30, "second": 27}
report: {"hour": 11, "minute": 26, "second": 27}
